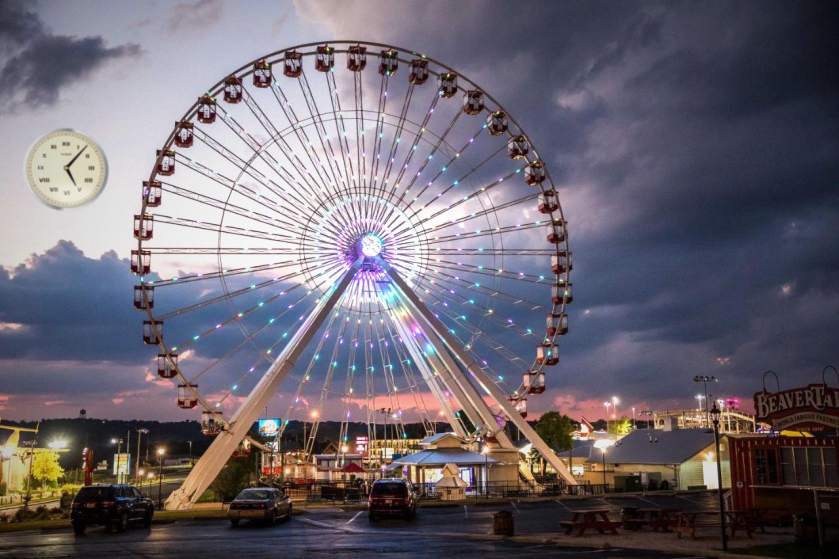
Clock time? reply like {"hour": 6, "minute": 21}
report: {"hour": 5, "minute": 7}
